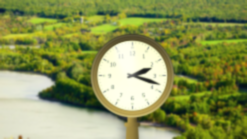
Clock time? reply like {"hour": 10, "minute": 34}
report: {"hour": 2, "minute": 18}
